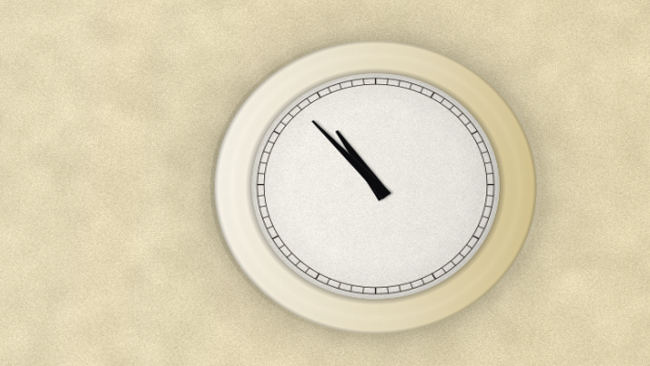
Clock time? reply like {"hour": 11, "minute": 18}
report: {"hour": 10, "minute": 53}
